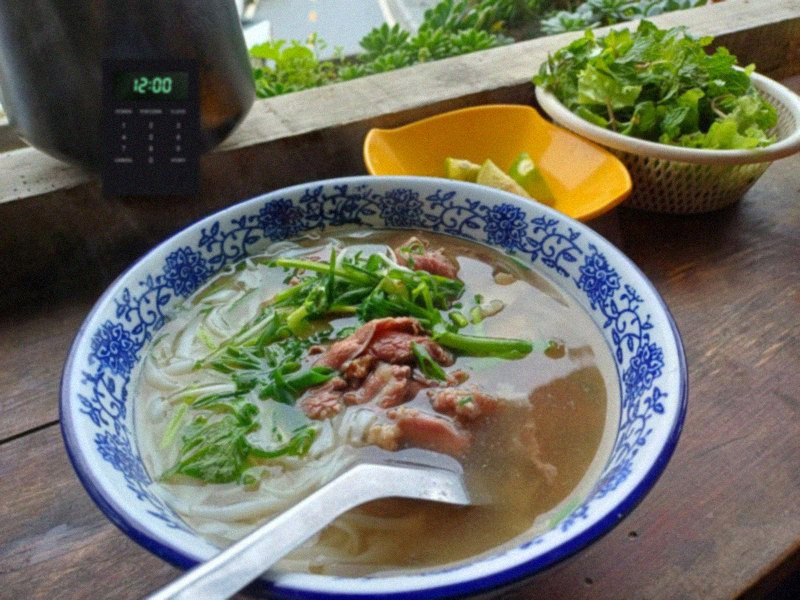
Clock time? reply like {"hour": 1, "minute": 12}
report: {"hour": 12, "minute": 0}
